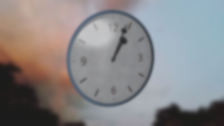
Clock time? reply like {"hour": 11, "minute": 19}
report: {"hour": 1, "minute": 4}
